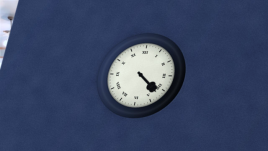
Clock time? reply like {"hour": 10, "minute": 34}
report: {"hour": 4, "minute": 22}
